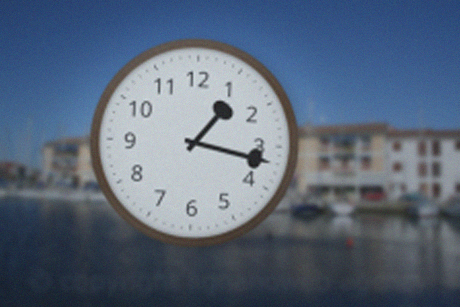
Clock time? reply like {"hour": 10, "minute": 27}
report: {"hour": 1, "minute": 17}
